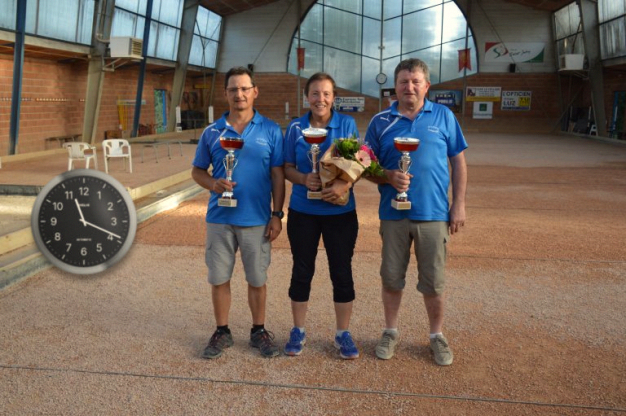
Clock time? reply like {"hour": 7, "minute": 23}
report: {"hour": 11, "minute": 19}
